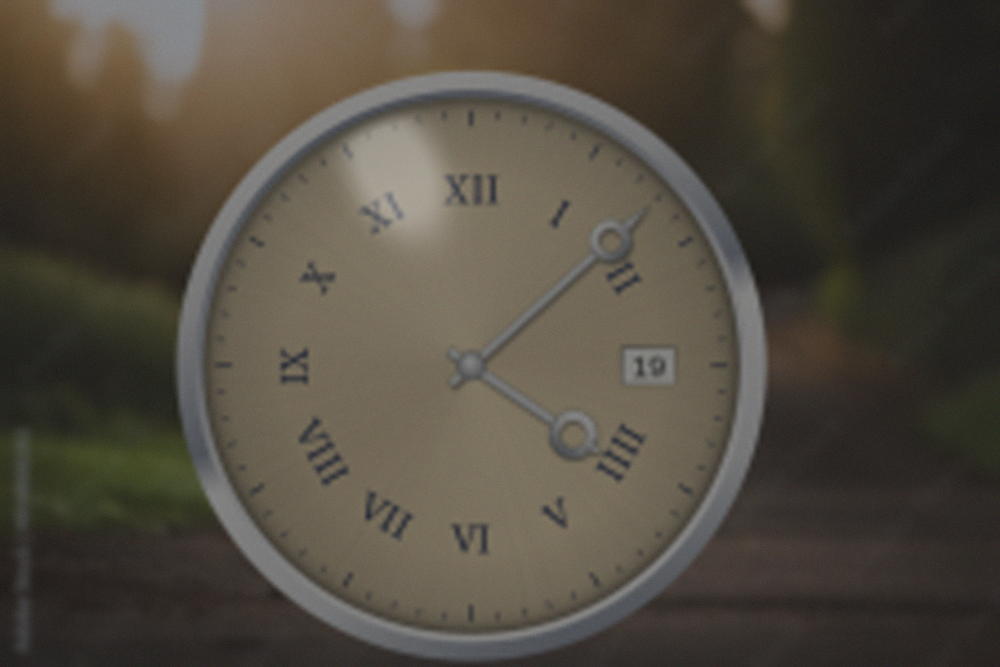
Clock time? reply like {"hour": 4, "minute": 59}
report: {"hour": 4, "minute": 8}
